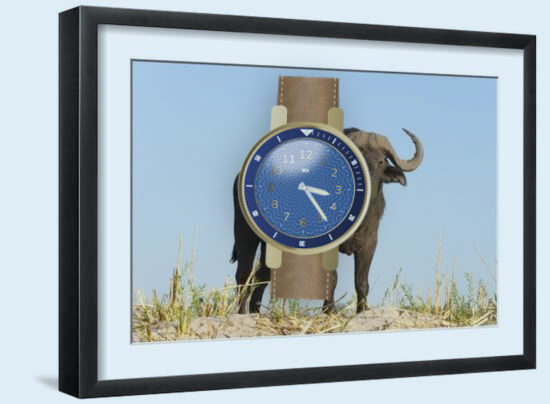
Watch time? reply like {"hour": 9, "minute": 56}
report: {"hour": 3, "minute": 24}
